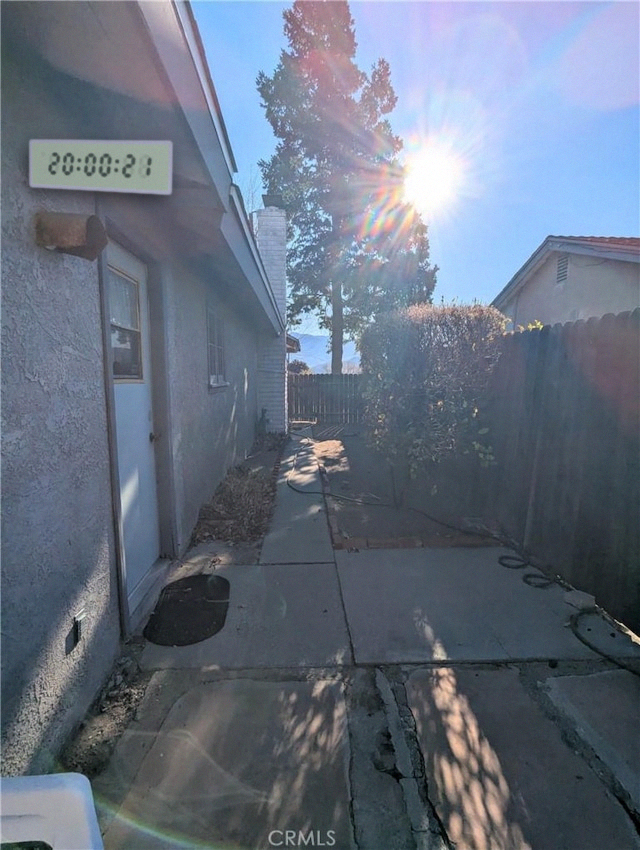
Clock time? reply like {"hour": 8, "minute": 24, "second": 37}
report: {"hour": 20, "minute": 0, "second": 21}
